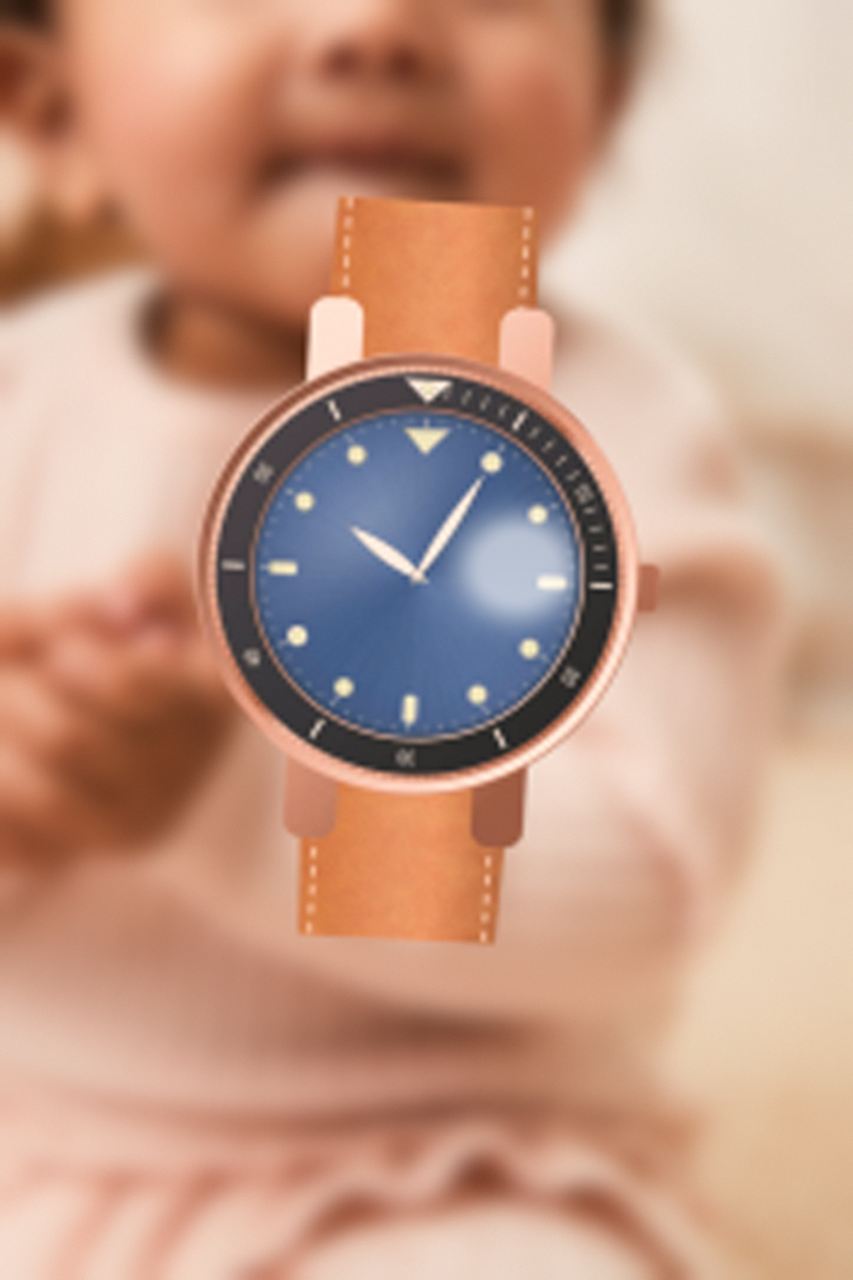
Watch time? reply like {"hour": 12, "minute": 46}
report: {"hour": 10, "minute": 5}
